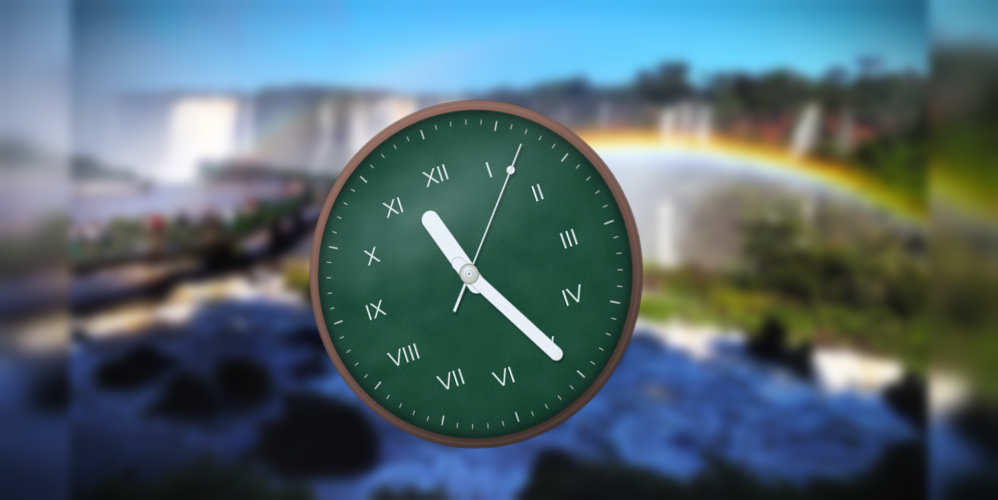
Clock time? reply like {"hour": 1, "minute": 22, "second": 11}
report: {"hour": 11, "minute": 25, "second": 7}
